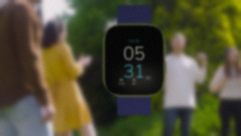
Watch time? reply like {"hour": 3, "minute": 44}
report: {"hour": 5, "minute": 31}
